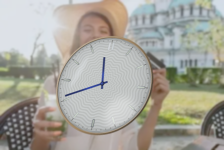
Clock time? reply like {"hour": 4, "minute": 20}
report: {"hour": 11, "minute": 41}
